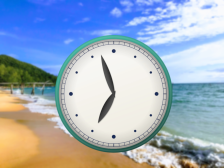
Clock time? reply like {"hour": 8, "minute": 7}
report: {"hour": 6, "minute": 57}
